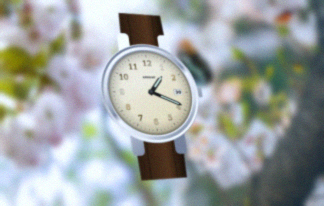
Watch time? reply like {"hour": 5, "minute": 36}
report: {"hour": 1, "minute": 19}
